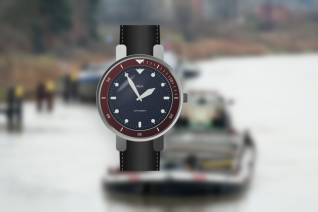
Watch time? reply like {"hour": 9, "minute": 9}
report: {"hour": 1, "minute": 55}
